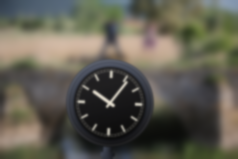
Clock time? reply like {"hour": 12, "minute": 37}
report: {"hour": 10, "minute": 6}
